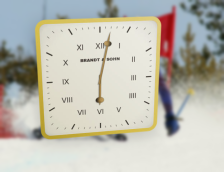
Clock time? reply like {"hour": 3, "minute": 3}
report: {"hour": 6, "minute": 2}
